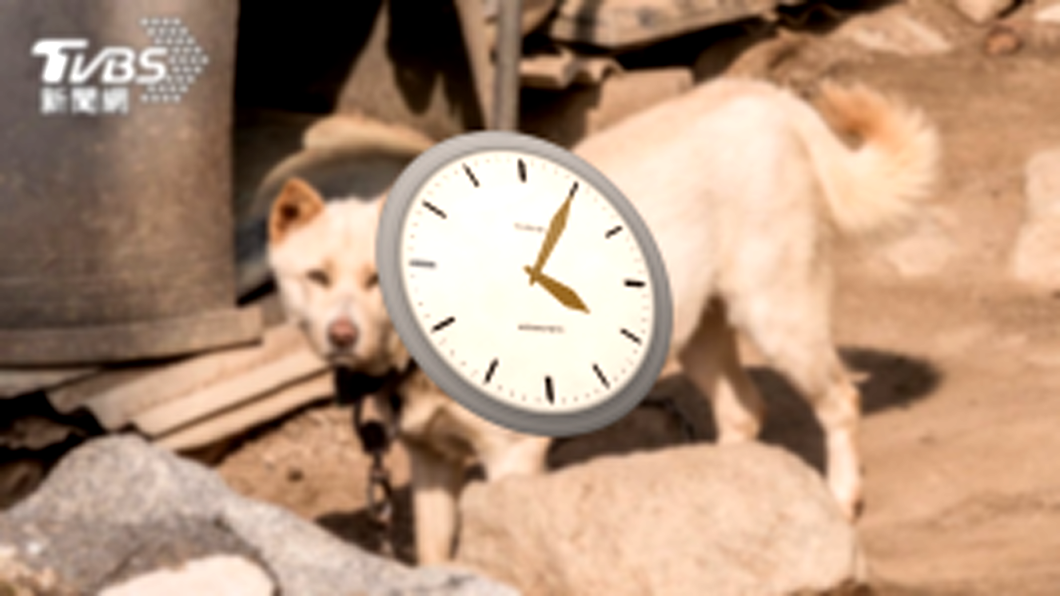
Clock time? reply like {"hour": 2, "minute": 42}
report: {"hour": 4, "minute": 5}
